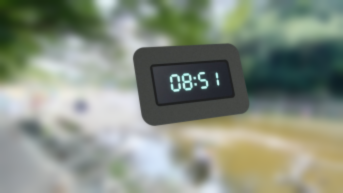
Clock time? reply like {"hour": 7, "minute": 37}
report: {"hour": 8, "minute": 51}
